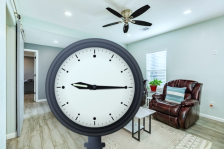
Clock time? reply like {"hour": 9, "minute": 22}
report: {"hour": 9, "minute": 15}
